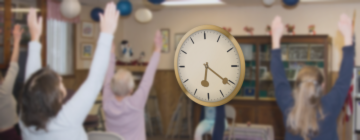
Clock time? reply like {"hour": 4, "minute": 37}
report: {"hour": 6, "minute": 21}
